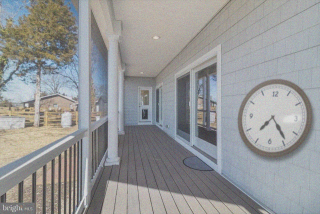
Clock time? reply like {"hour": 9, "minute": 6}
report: {"hour": 7, "minute": 24}
